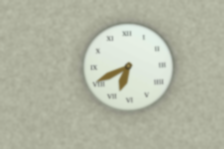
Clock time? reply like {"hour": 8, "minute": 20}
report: {"hour": 6, "minute": 41}
